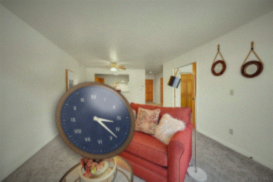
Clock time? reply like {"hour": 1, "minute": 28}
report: {"hour": 3, "minute": 23}
